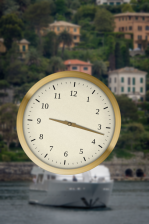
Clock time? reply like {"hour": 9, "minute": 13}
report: {"hour": 9, "minute": 17}
